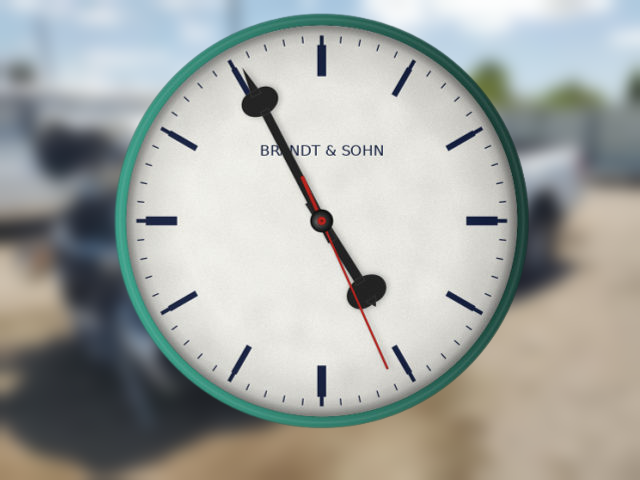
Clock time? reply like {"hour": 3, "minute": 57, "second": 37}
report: {"hour": 4, "minute": 55, "second": 26}
